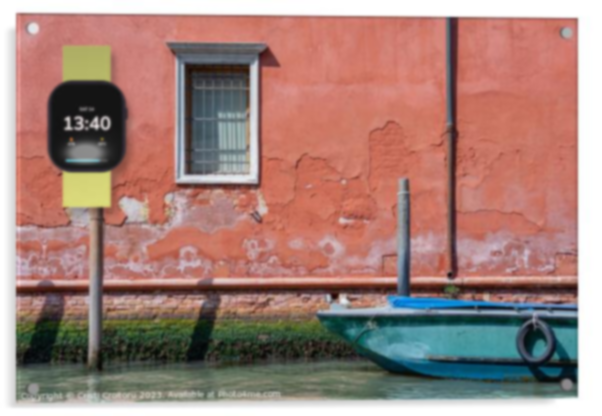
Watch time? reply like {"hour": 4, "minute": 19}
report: {"hour": 13, "minute": 40}
